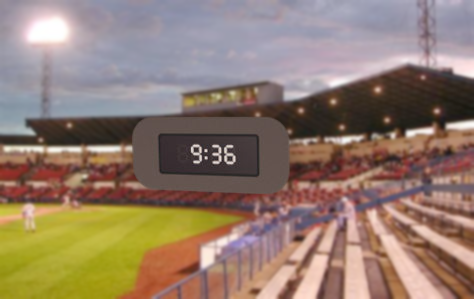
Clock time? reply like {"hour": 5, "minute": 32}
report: {"hour": 9, "minute": 36}
